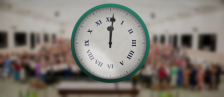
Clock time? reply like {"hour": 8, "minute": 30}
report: {"hour": 12, "minute": 1}
